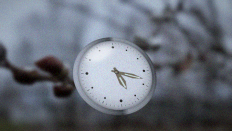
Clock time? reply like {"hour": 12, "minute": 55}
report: {"hour": 5, "minute": 18}
